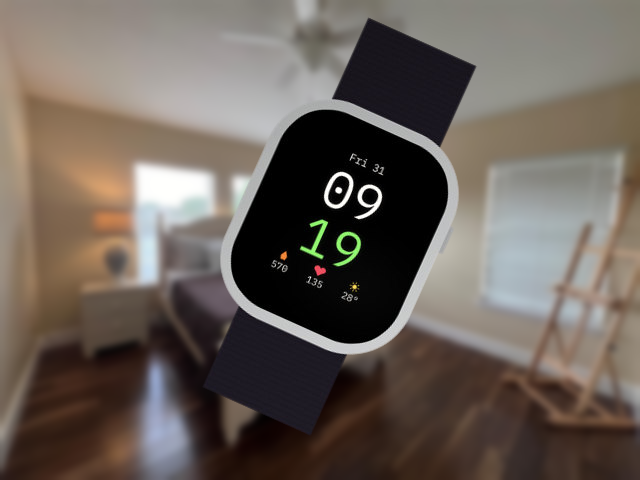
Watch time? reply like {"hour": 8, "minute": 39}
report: {"hour": 9, "minute": 19}
